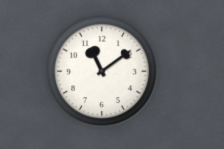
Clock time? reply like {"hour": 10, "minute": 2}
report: {"hour": 11, "minute": 9}
